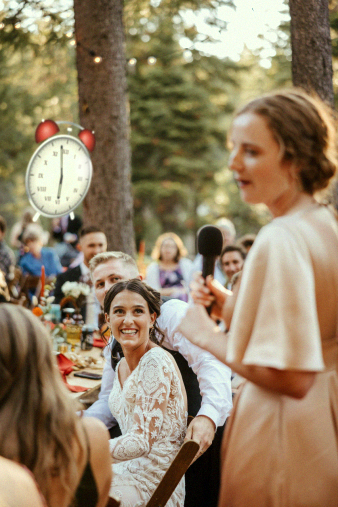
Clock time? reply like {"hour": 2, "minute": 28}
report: {"hour": 5, "minute": 58}
